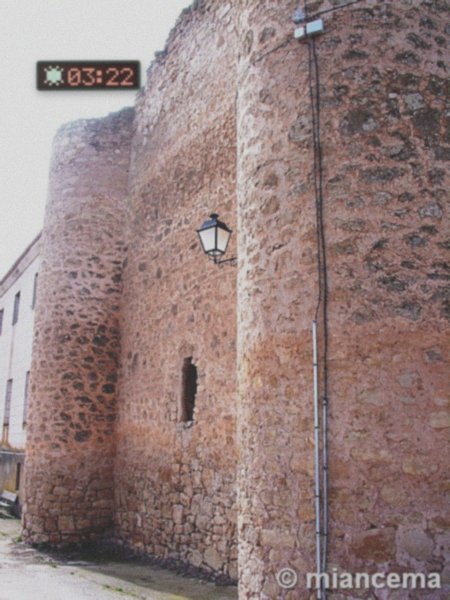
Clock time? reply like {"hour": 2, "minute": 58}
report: {"hour": 3, "minute": 22}
